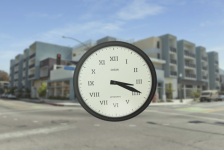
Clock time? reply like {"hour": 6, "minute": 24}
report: {"hour": 3, "minute": 19}
